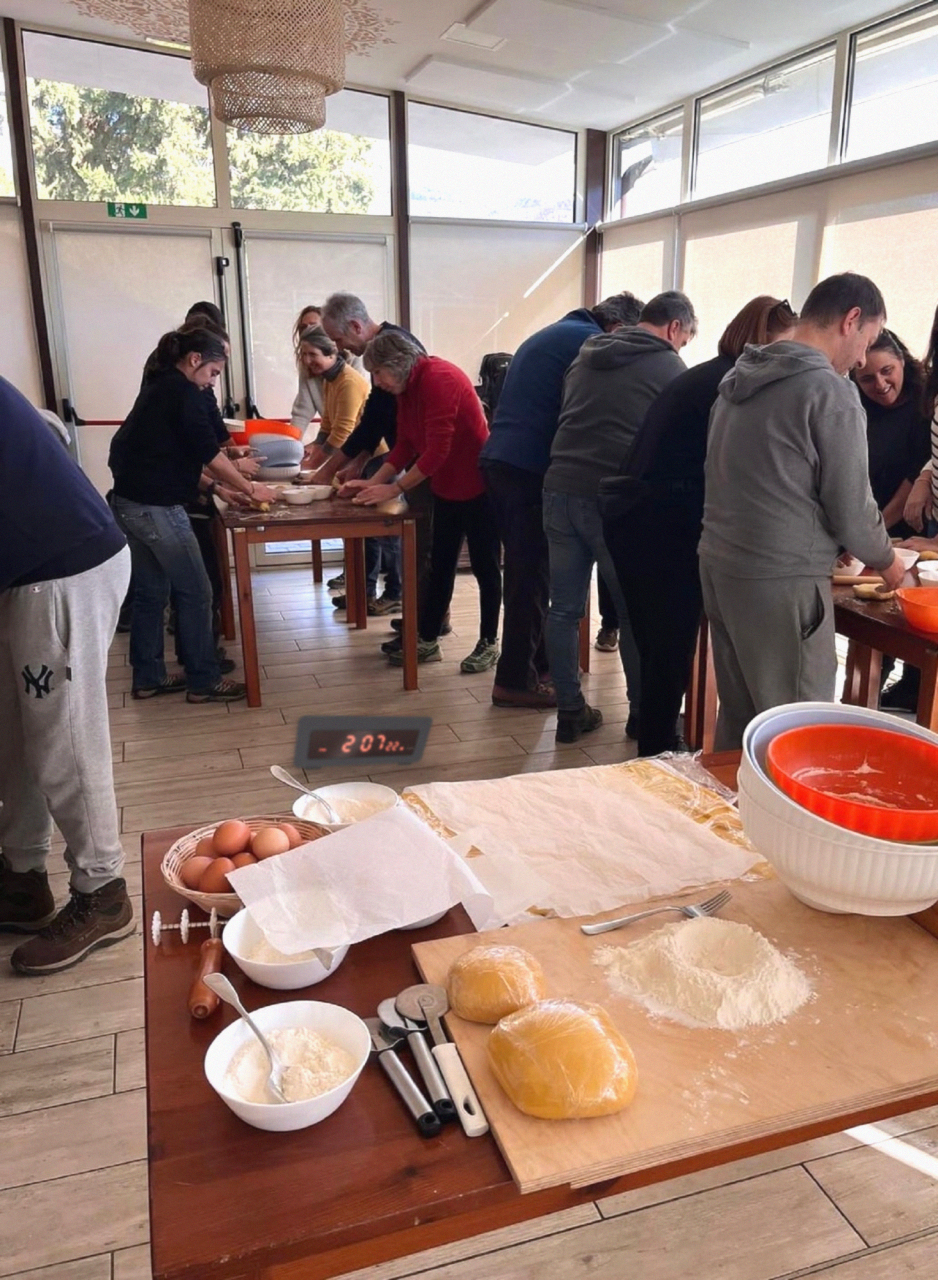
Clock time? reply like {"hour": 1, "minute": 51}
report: {"hour": 2, "minute": 7}
